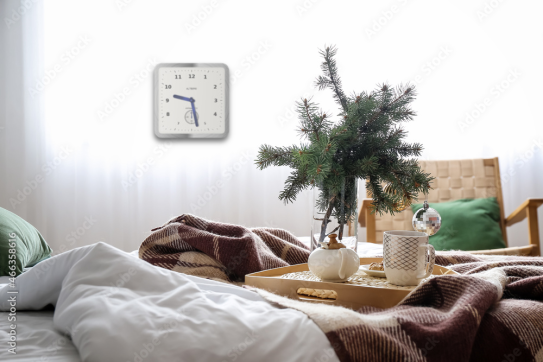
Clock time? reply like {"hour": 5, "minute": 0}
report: {"hour": 9, "minute": 28}
